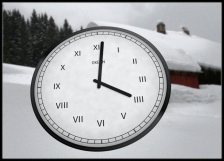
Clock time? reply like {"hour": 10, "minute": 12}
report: {"hour": 4, "minute": 1}
